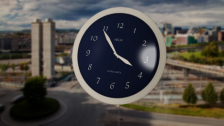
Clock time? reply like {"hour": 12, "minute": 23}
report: {"hour": 3, "minute": 54}
